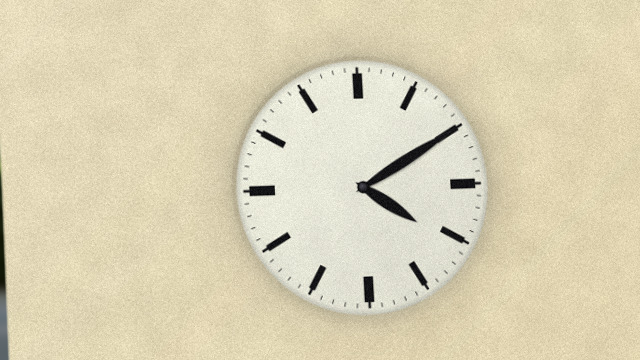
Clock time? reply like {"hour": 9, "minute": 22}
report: {"hour": 4, "minute": 10}
